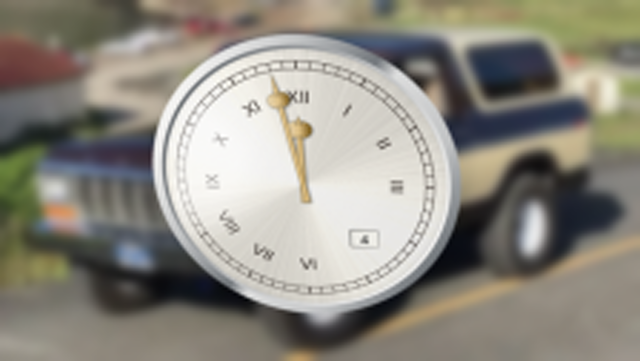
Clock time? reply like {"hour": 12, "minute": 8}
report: {"hour": 11, "minute": 58}
